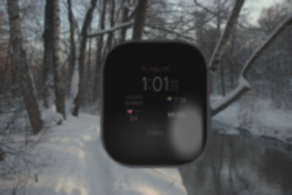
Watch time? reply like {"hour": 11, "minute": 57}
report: {"hour": 1, "minute": 1}
